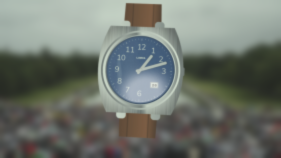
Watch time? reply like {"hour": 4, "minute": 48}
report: {"hour": 1, "minute": 12}
